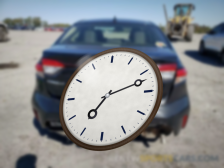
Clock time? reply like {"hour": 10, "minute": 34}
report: {"hour": 7, "minute": 12}
